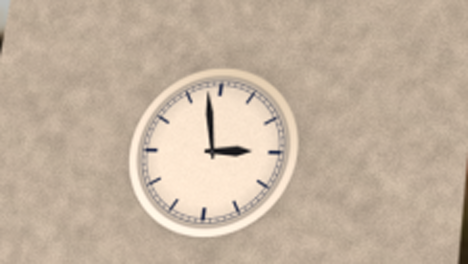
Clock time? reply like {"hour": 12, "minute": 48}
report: {"hour": 2, "minute": 58}
